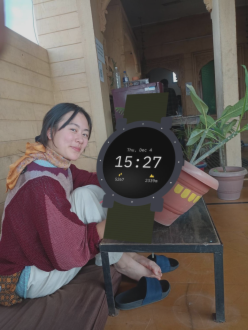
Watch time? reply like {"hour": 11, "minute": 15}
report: {"hour": 15, "minute": 27}
